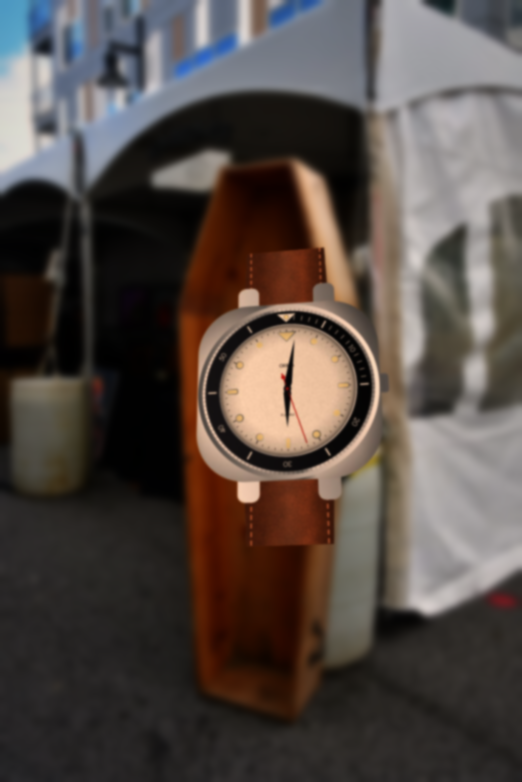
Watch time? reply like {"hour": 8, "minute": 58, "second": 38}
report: {"hour": 6, "minute": 1, "second": 27}
